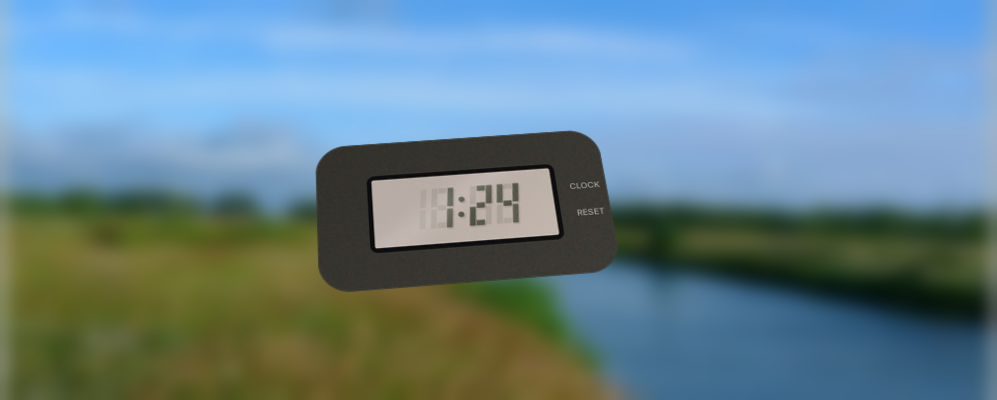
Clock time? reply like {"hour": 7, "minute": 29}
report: {"hour": 1, "minute": 24}
